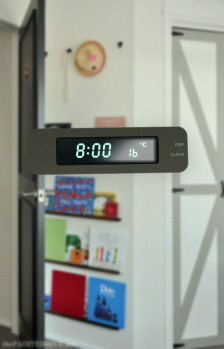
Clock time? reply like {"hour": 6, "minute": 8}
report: {"hour": 8, "minute": 0}
